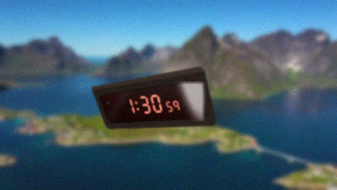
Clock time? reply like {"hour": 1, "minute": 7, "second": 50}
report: {"hour": 1, "minute": 30, "second": 59}
